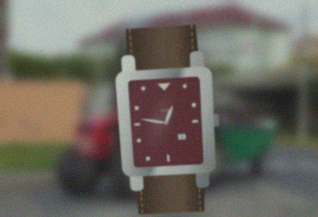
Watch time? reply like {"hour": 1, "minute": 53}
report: {"hour": 12, "minute": 47}
